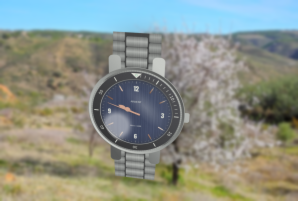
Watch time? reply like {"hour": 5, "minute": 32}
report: {"hour": 9, "minute": 48}
